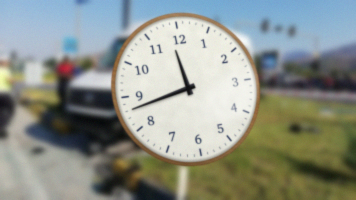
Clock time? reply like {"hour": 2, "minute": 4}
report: {"hour": 11, "minute": 43}
